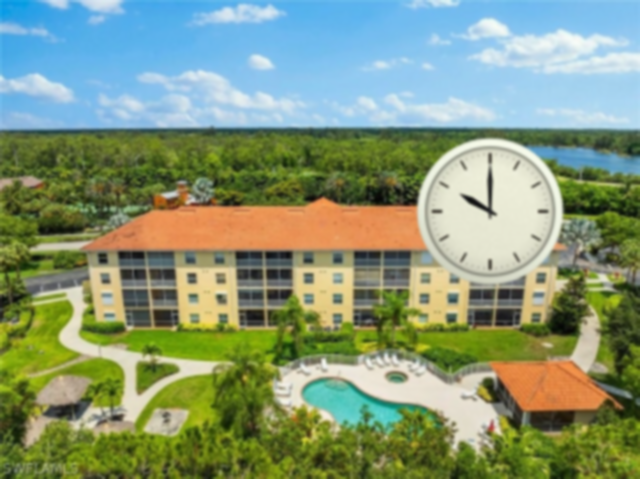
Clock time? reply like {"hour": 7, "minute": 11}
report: {"hour": 10, "minute": 0}
